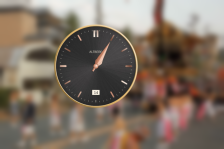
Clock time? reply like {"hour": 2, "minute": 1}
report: {"hour": 1, "minute": 5}
